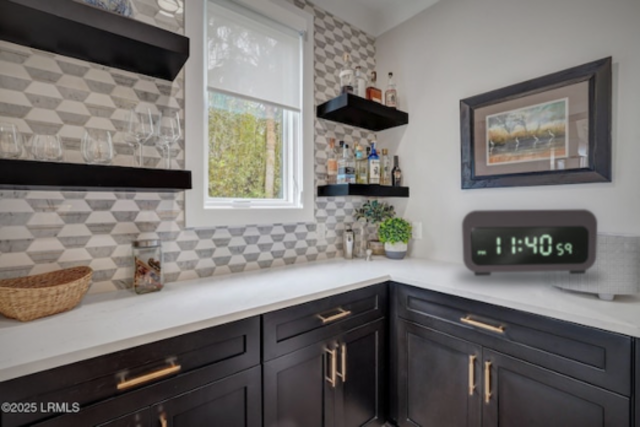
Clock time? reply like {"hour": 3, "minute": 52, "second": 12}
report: {"hour": 11, "minute": 40, "second": 59}
